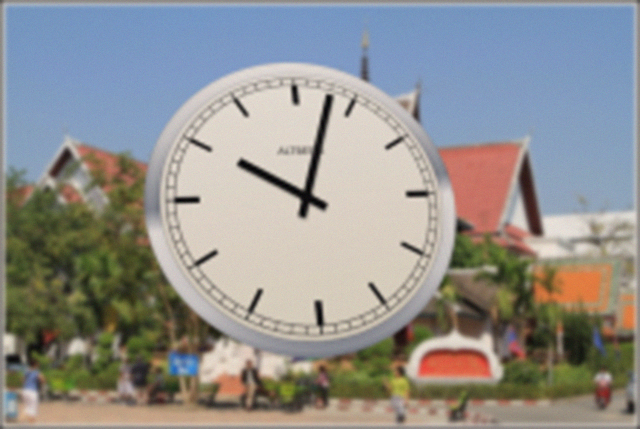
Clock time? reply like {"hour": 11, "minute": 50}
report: {"hour": 10, "minute": 3}
